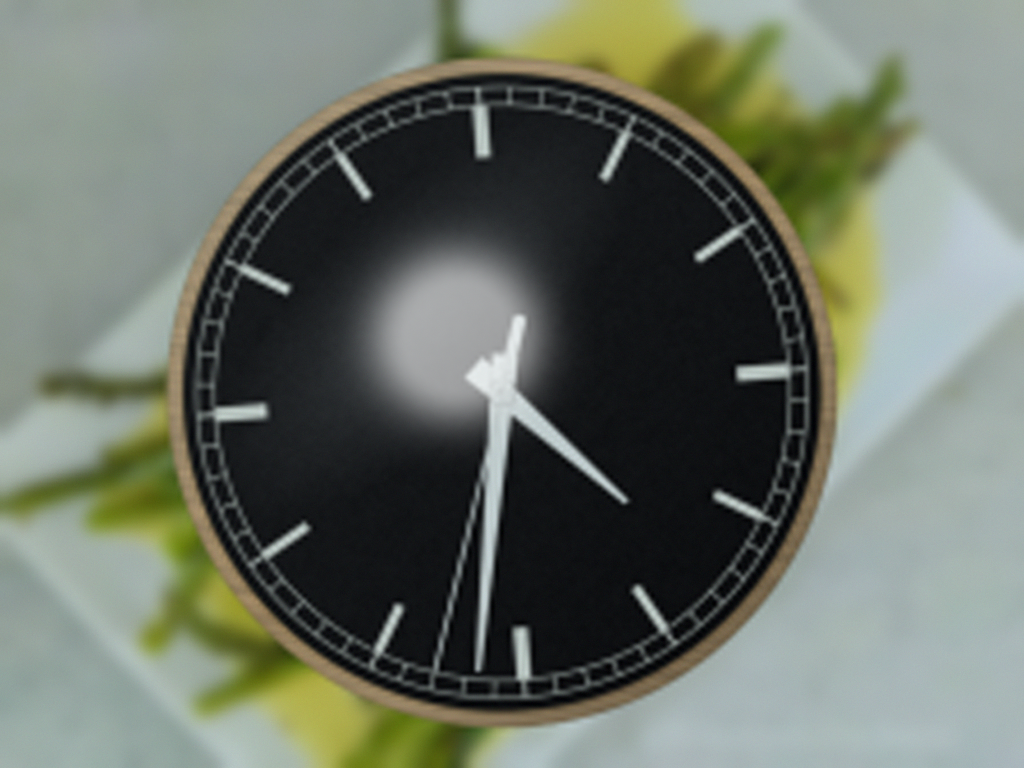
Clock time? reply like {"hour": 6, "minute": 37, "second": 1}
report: {"hour": 4, "minute": 31, "second": 33}
